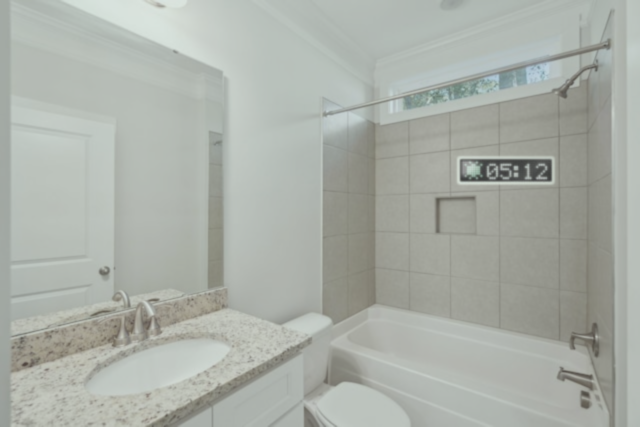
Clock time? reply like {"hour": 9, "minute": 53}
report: {"hour": 5, "minute": 12}
